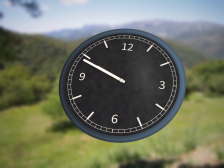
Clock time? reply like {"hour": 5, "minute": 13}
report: {"hour": 9, "minute": 49}
